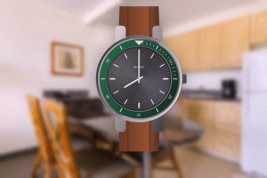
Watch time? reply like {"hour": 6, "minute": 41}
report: {"hour": 8, "minute": 0}
